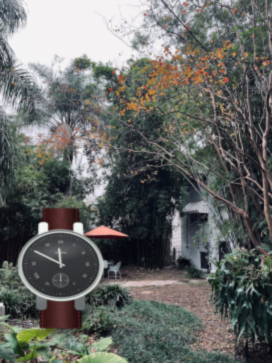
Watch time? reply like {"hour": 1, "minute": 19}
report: {"hour": 11, "minute": 50}
